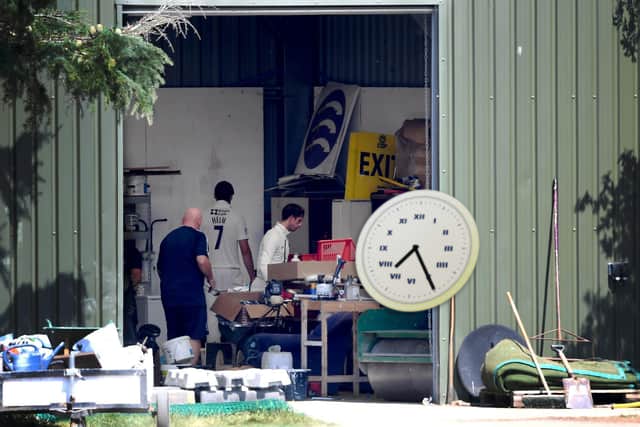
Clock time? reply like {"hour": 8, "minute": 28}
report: {"hour": 7, "minute": 25}
